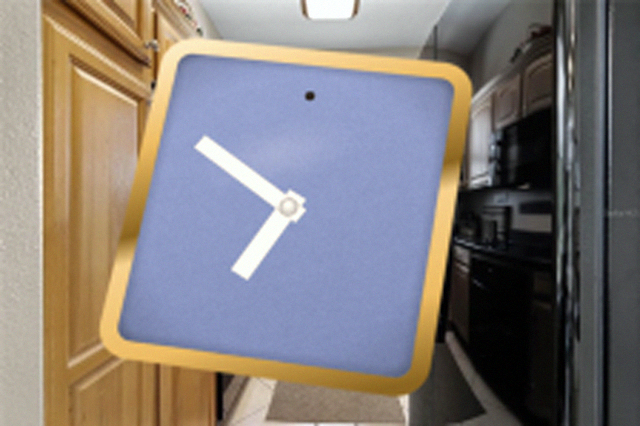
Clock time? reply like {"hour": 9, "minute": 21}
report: {"hour": 6, "minute": 50}
